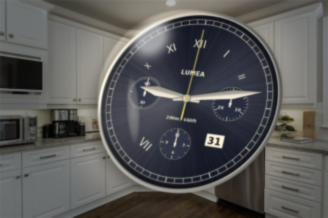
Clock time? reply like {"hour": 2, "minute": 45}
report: {"hour": 9, "minute": 13}
